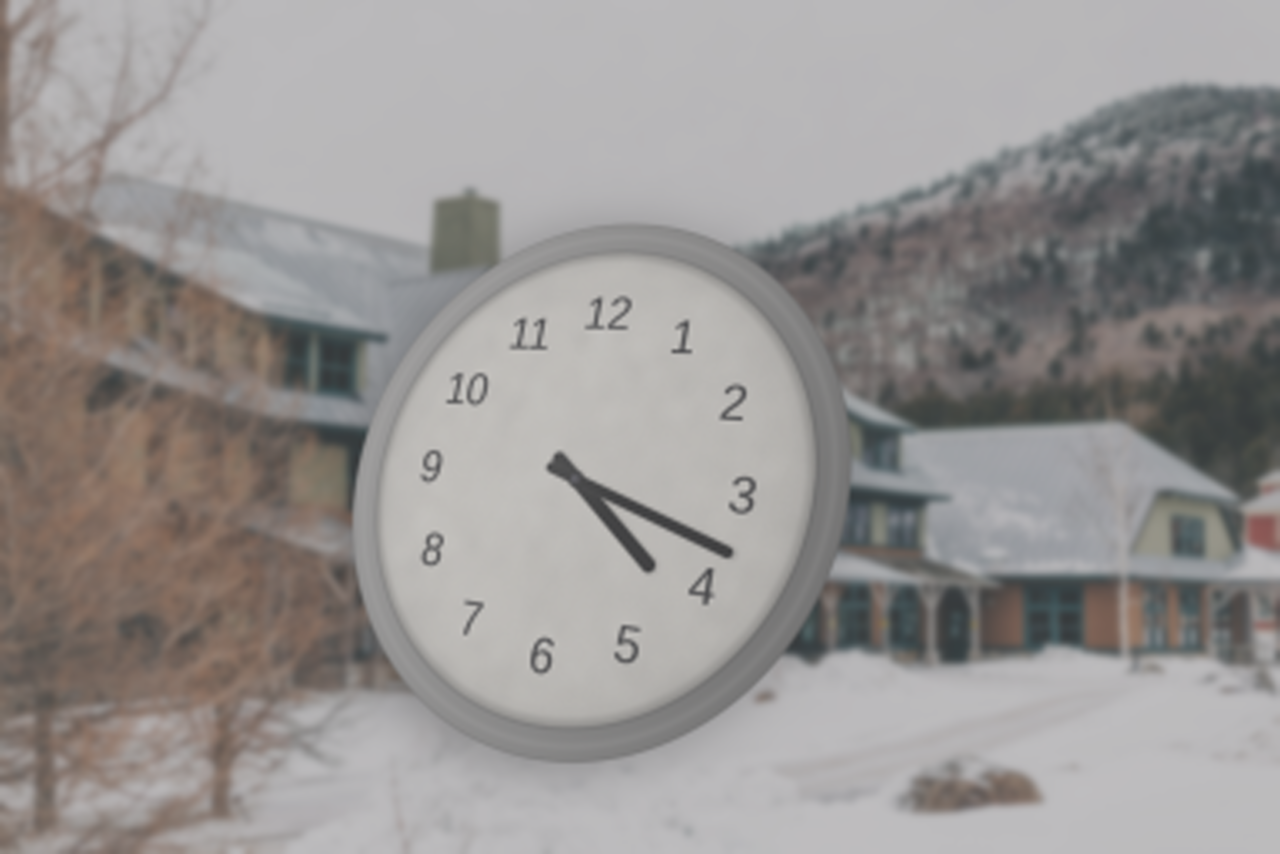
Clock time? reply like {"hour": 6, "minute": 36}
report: {"hour": 4, "minute": 18}
